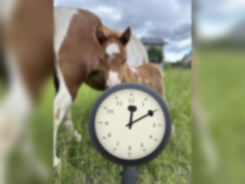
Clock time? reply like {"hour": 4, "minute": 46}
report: {"hour": 12, "minute": 10}
